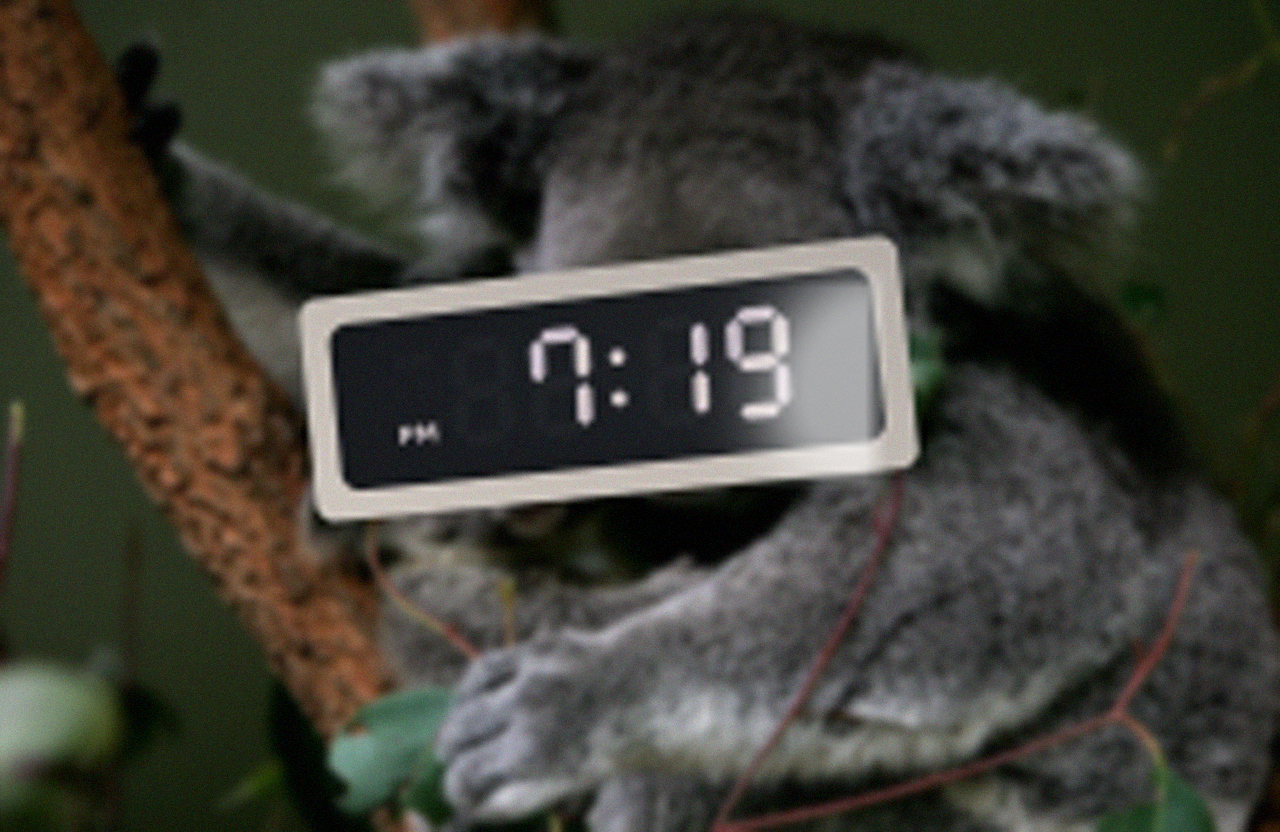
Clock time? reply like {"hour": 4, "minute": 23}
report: {"hour": 7, "minute": 19}
